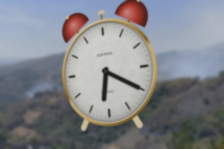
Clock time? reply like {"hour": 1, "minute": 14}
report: {"hour": 6, "minute": 20}
